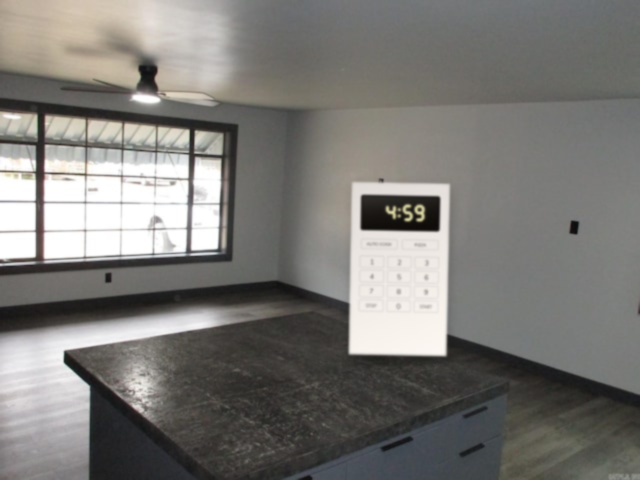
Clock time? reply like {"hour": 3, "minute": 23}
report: {"hour": 4, "minute": 59}
